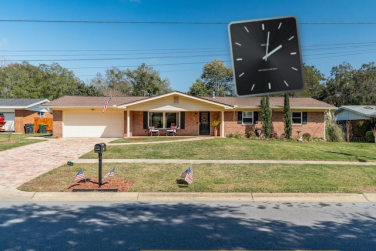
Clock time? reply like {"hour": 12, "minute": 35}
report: {"hour": 2, "minute": 2}
